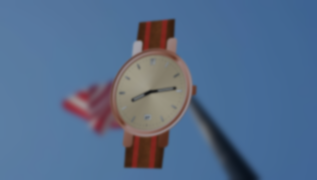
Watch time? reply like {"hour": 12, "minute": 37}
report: {"hour": 8, "minute": 14}
